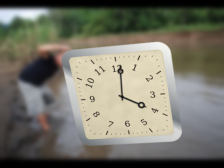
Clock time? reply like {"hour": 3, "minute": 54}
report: {"hour": 4, "minute": 1}
